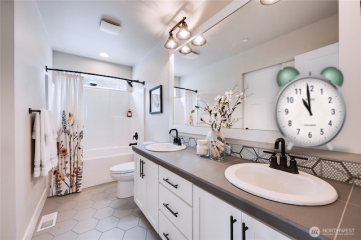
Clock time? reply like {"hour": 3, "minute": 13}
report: {"hour": 10, "minute": 59}
